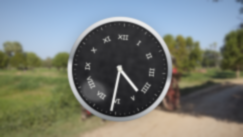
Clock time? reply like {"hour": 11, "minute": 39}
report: {"hour": 4, "minute": 31}
